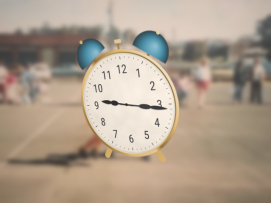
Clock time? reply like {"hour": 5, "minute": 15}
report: {"hour": 9, "minute": 16}
